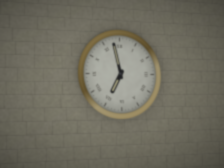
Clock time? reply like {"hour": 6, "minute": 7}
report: {"hour": 6, "minute": 58}
